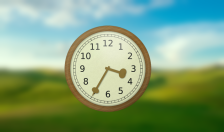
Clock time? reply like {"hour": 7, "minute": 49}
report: {"hour": 3, "minute": 35}
